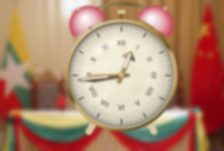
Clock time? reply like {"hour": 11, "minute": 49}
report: {"hour": 12, "minute": 44}
